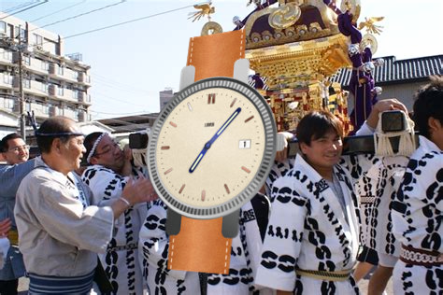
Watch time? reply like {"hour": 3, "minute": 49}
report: {"hour": 7, "minute": 7}
